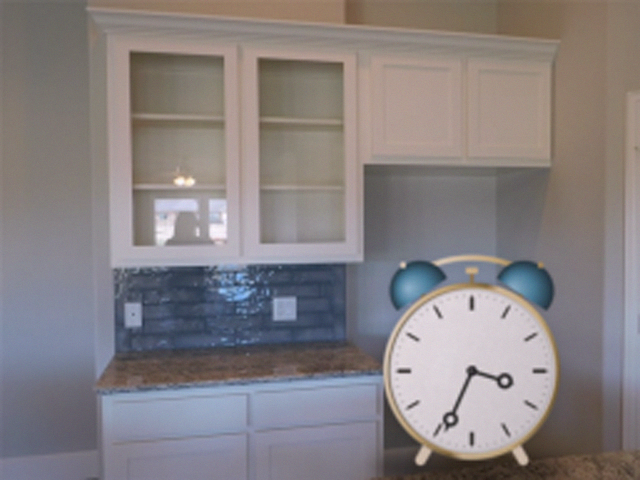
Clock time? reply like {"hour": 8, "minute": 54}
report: {"hour": 3, "minute": 34}
